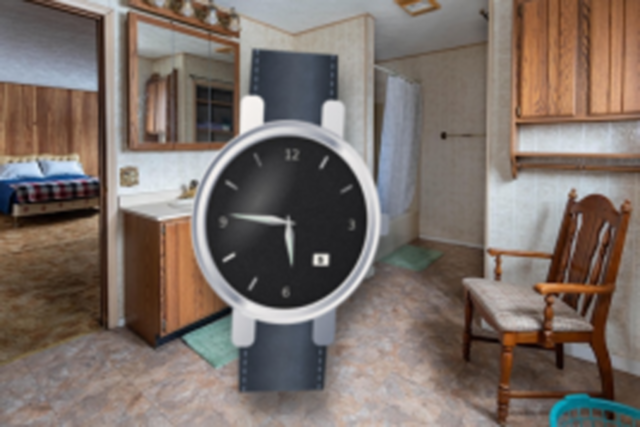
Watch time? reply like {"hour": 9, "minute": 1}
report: {"hour": 5, "minute": 46}
